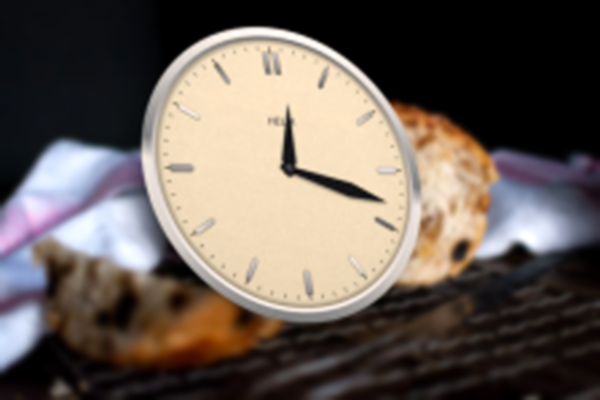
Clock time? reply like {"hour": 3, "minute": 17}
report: {"hour": 12, "minute": 18}
